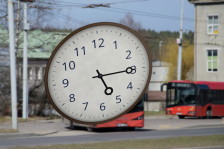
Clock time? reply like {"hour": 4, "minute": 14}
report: {"hour": 5, "minute": 15}
